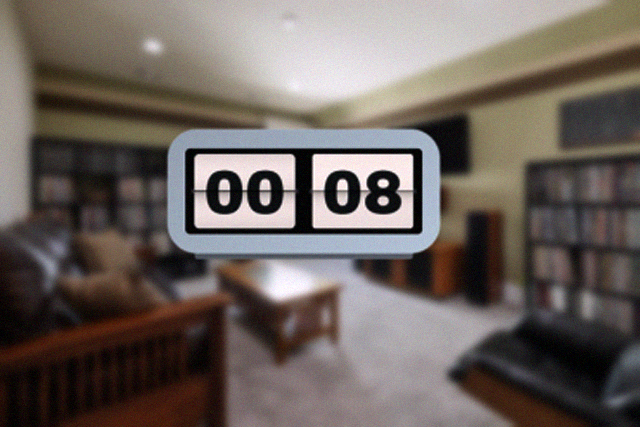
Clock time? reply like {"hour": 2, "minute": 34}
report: {"hour": 0, "minute": 8}
